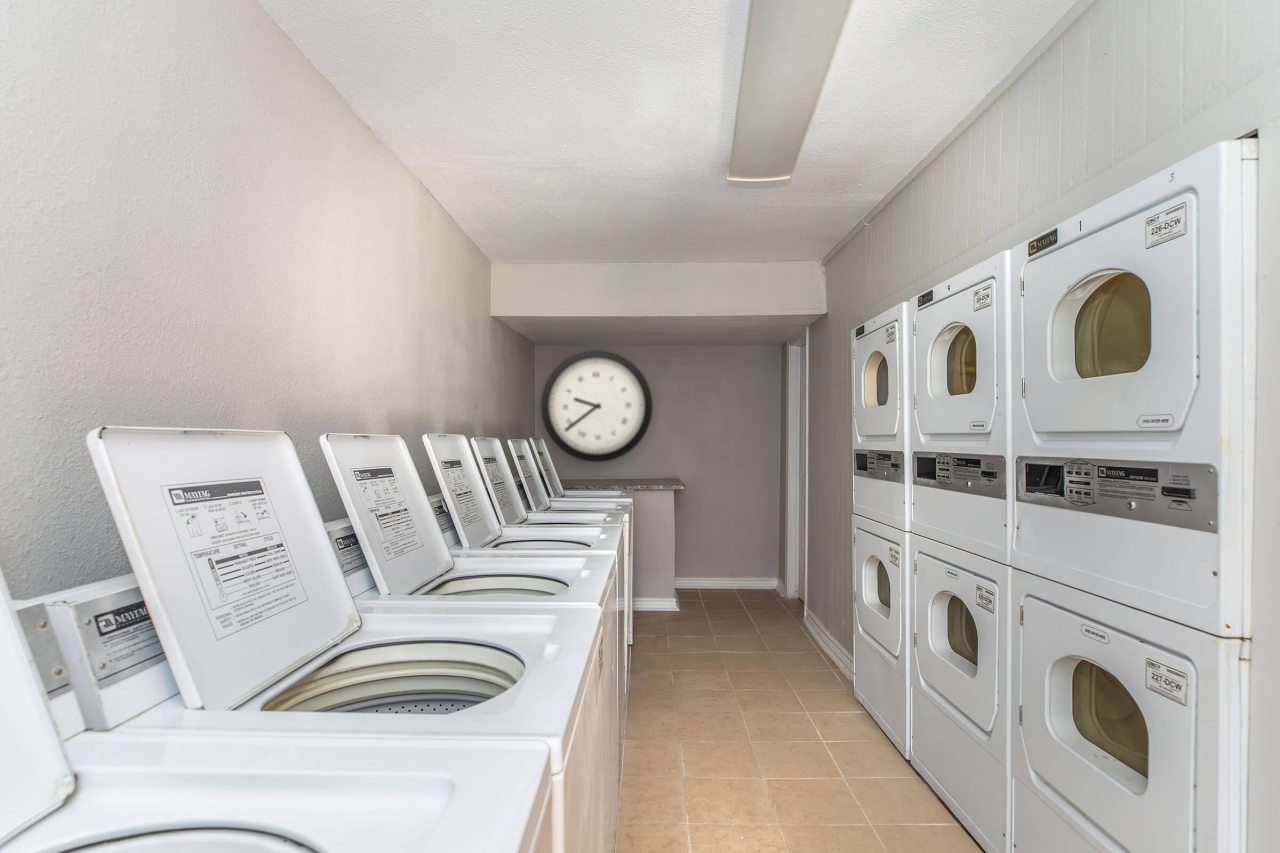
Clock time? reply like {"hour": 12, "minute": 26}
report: {"hour": 9, "minute": 39}
